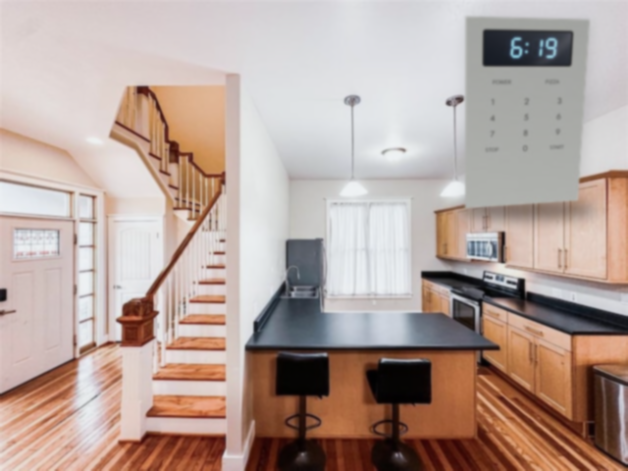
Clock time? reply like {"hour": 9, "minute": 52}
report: {"hour": 6, "minute": 19}
